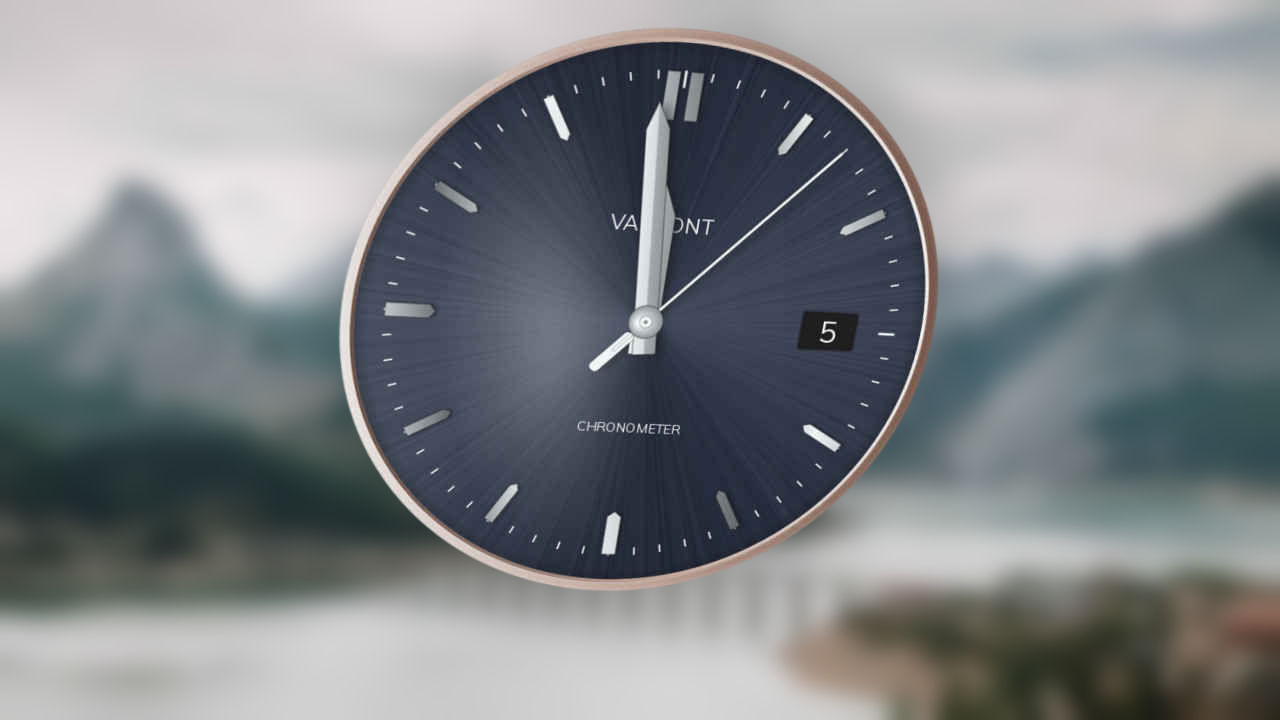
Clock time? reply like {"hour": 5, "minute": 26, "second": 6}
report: {"hour": 11, "minute": 59, "second": 7}
